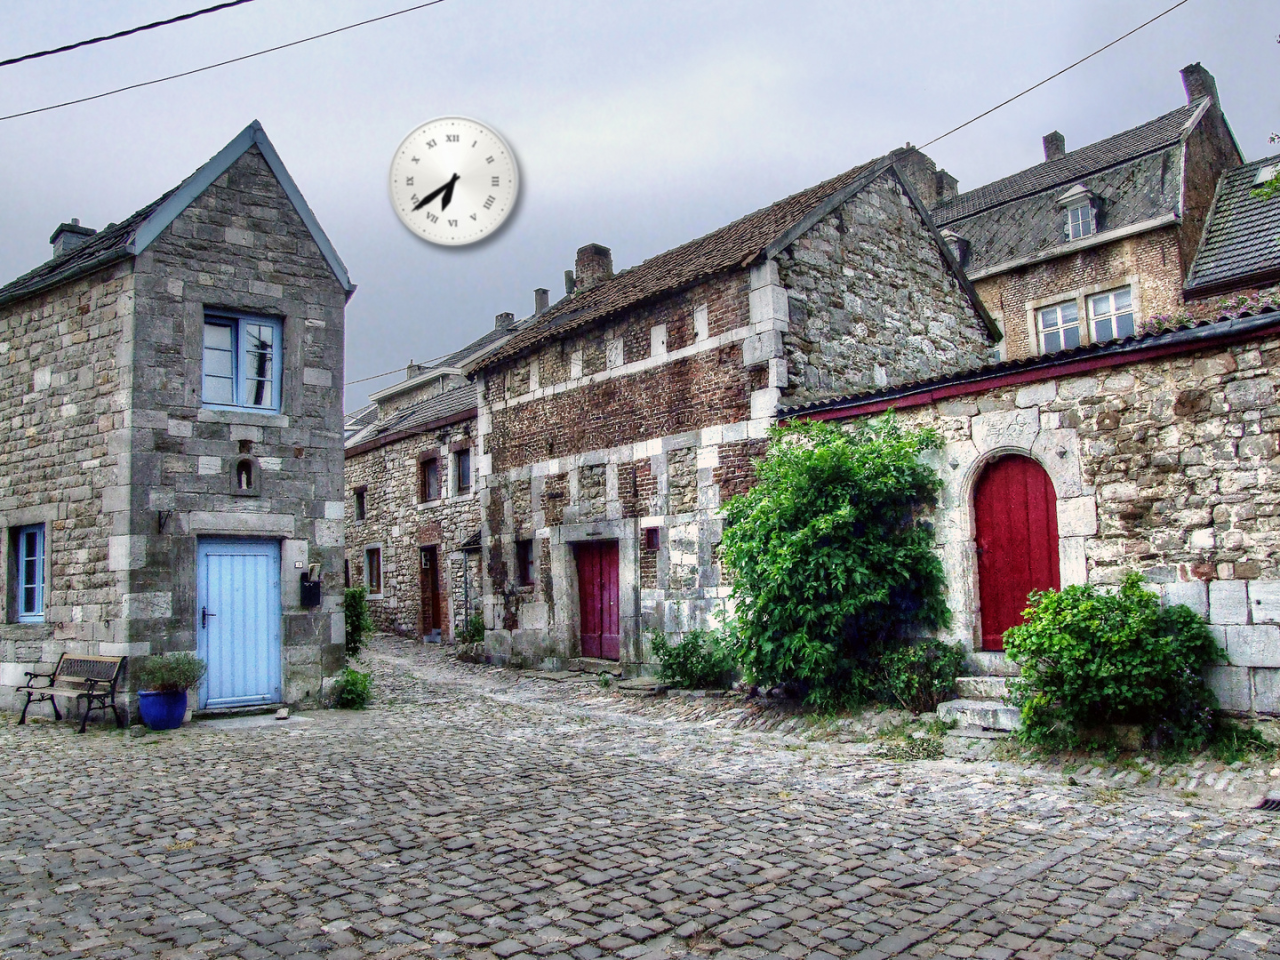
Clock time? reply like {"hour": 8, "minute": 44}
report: {"hour": 6, "minute": 39}
